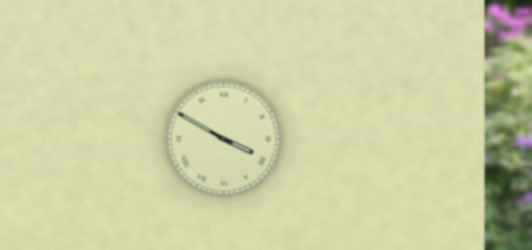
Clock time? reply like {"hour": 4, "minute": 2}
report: {"hour": 3, "minute": 50}
